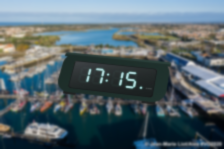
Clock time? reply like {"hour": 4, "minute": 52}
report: {"hour": 17, "minute": 15}
